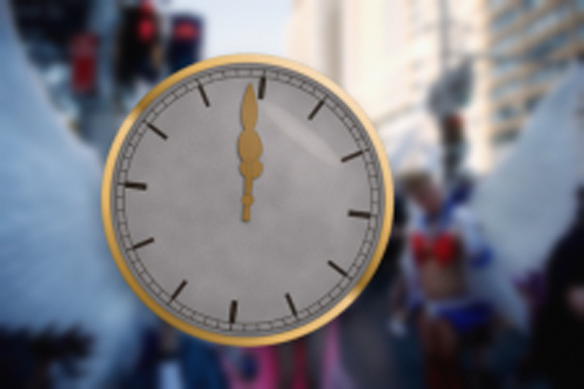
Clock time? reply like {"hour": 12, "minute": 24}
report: {"hour": 11, "minute": 59}
